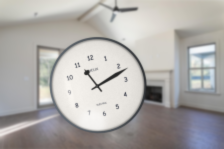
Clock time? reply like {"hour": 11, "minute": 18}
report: {"hour": 11, "minute": 12}
